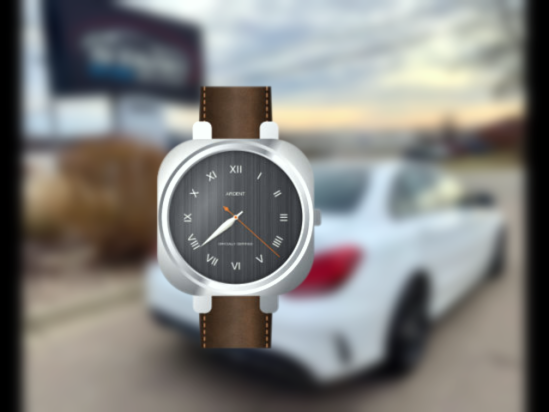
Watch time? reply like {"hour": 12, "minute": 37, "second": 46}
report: {"hour": 7, "minute": 38, "second": 22}
